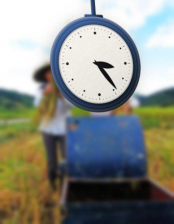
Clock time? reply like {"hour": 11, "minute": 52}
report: {"hour": 3, "minute": 24}
